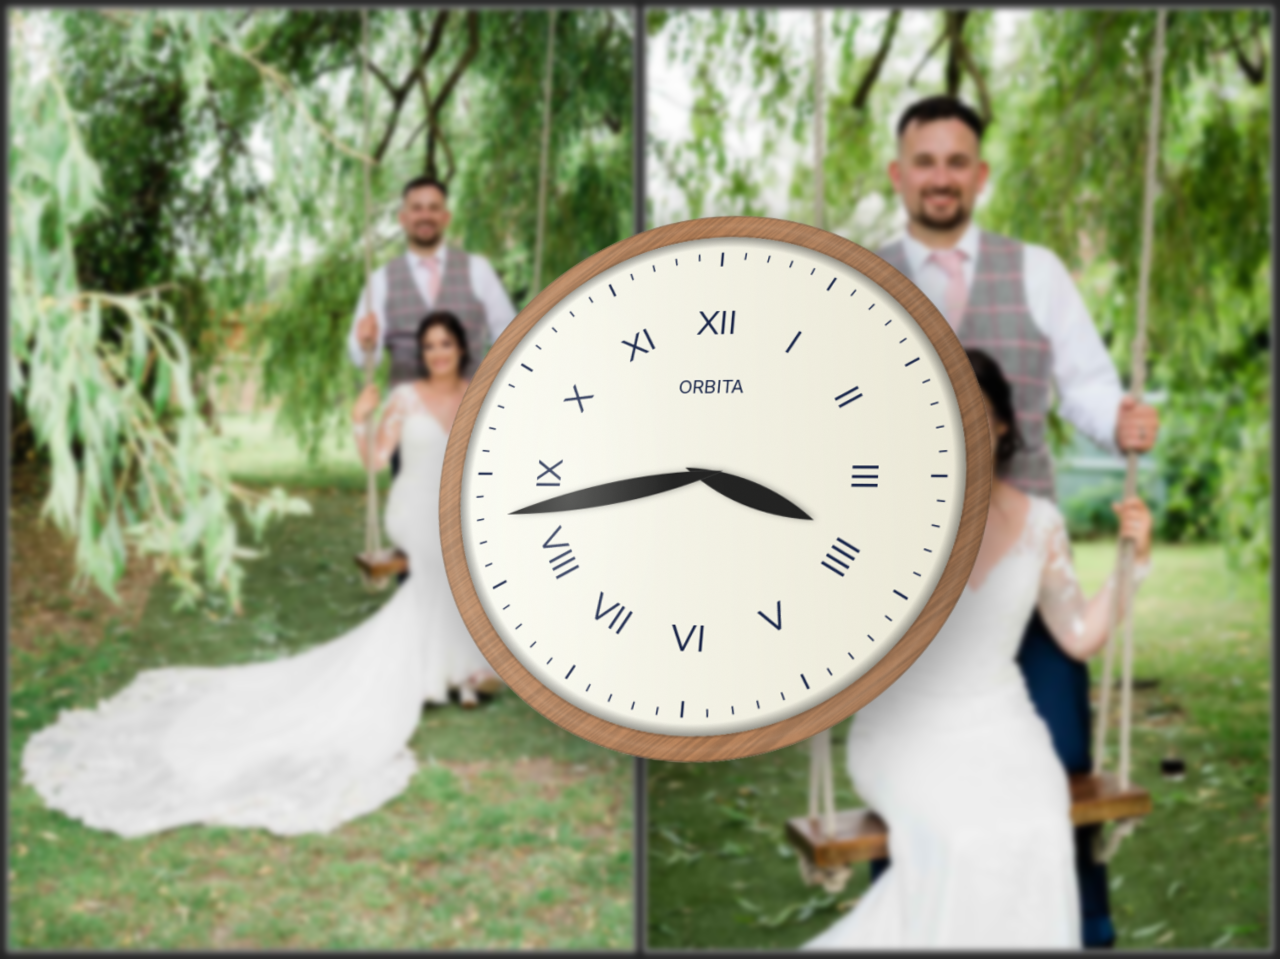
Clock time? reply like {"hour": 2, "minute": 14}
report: {"hour": 3, "minute": 43}
